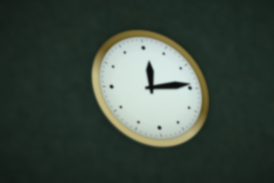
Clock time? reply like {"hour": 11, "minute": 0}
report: {"hour": 12, "minute": 14}
